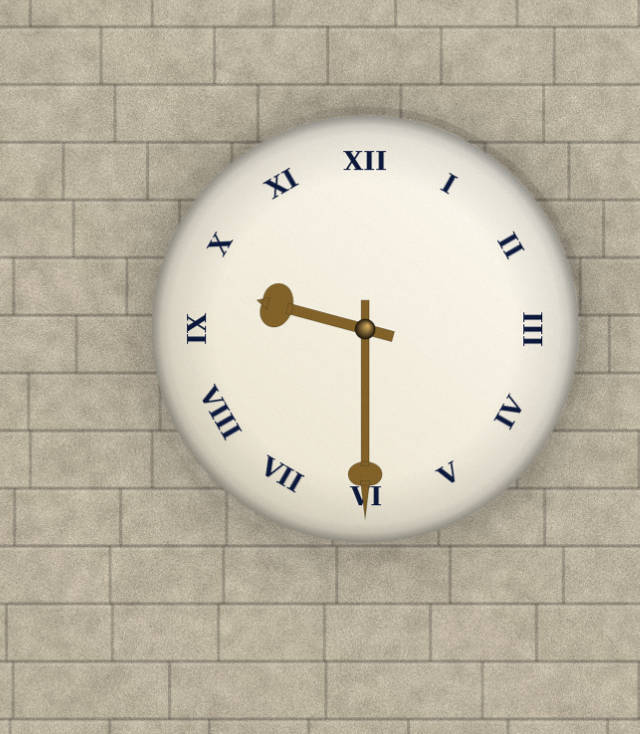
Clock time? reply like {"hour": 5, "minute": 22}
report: {"hour": 9, "minute": 30}
